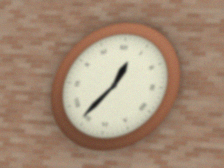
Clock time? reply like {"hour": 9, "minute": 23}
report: {"hour": 12, "minute": 36}
